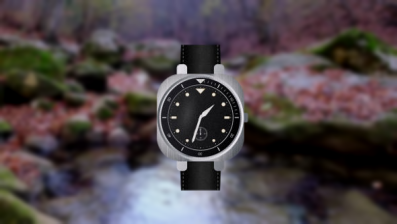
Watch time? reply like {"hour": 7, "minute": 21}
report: {"hour": 1, "minute": 33}
